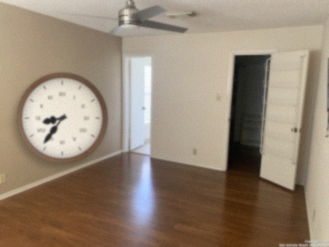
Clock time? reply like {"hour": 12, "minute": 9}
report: {"hour": 8, "minute": 36}
